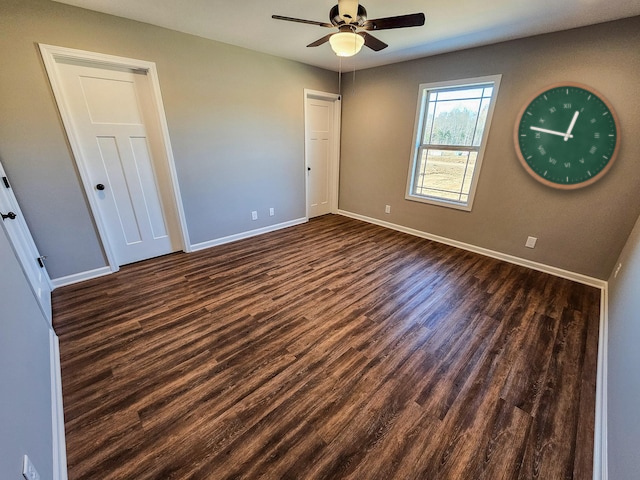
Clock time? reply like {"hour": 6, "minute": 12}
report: {"hour": 12, "minute": 47}
